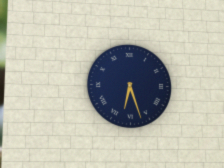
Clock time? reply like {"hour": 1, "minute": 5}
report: {"hour": 6, "minute": 27}
